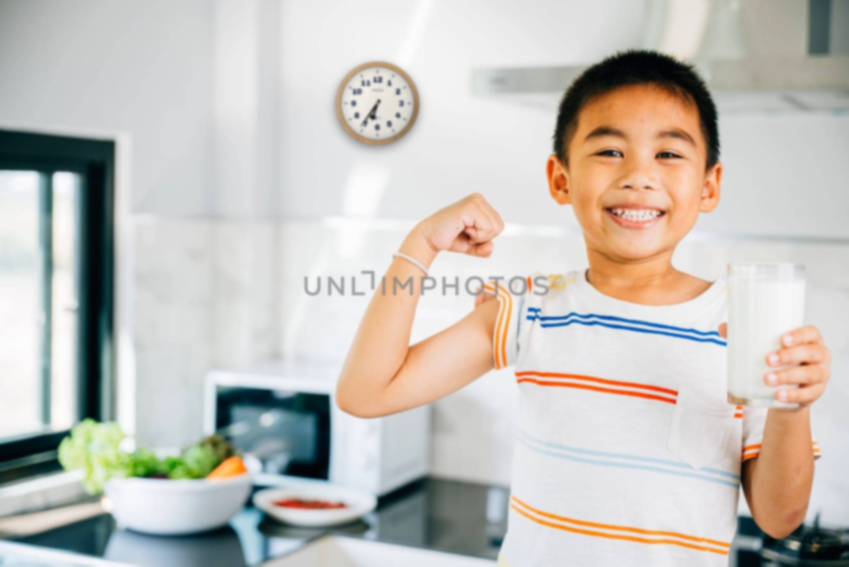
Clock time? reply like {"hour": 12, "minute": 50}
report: {"hour": 6, "minute": 36}
